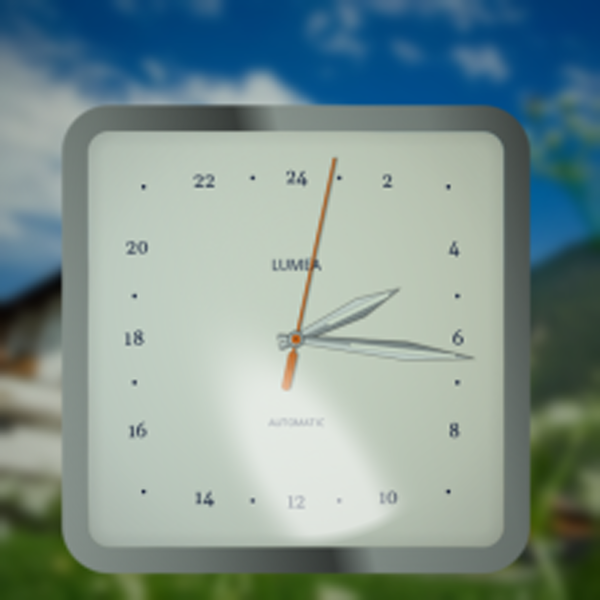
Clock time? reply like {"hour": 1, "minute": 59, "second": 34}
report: {"hour": 4, "minute": 16, "second": 2}
